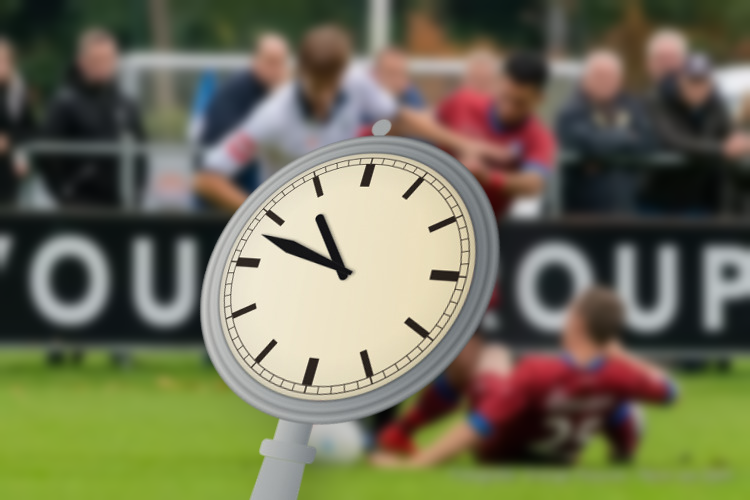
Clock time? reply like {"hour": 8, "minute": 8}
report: {"hour": 10, "minute": 48}
